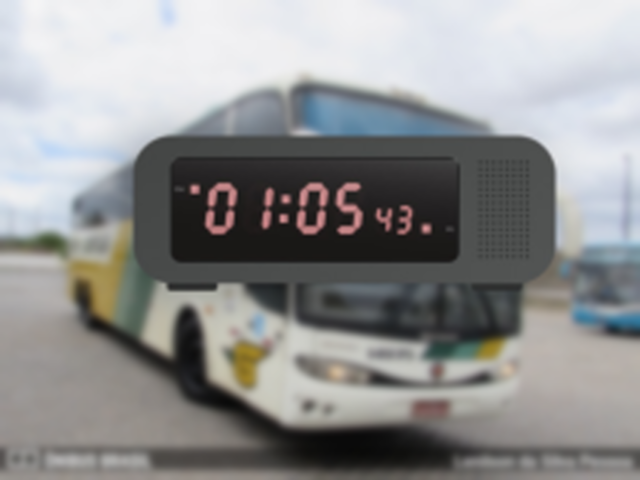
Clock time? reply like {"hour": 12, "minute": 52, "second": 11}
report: {"hour": 1, "minute": 5, "second": 43}
